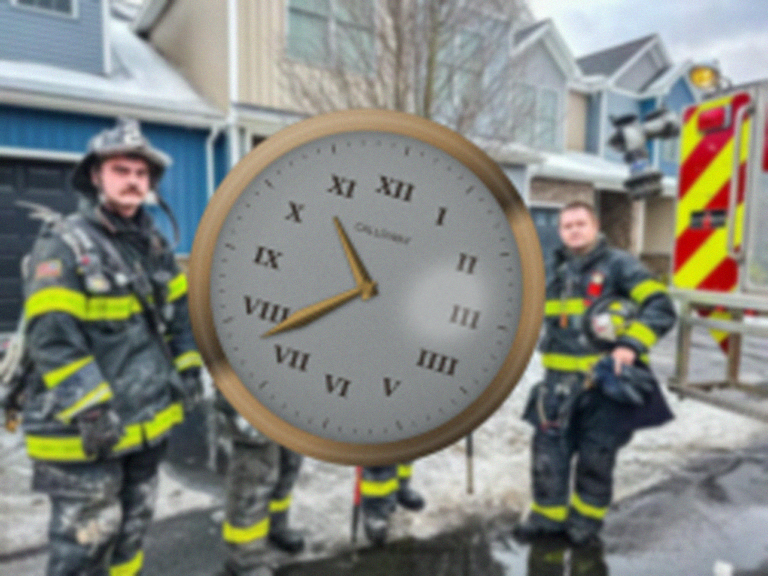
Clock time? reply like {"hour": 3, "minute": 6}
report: {"hour": 10, "minute": 38}
